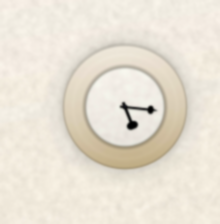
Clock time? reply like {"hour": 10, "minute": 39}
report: {"hour": 5, "minute": 16}
